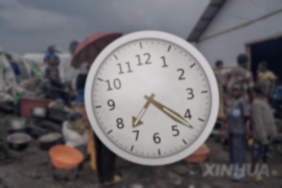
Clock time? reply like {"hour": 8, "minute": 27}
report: {"hour": 7, "minute": 22}
